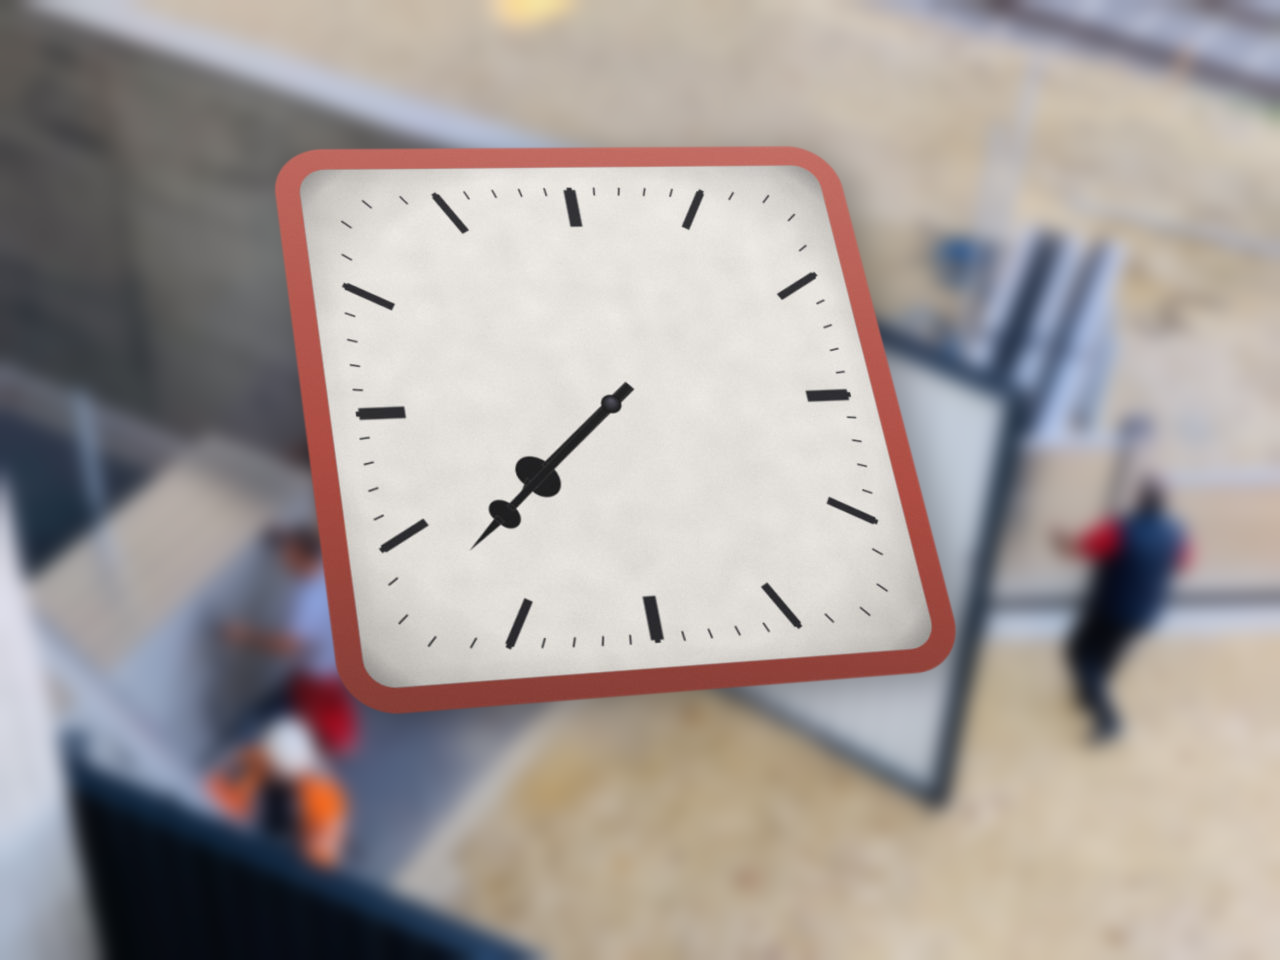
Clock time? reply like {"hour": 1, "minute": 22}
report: {"hour": 7, "minute": 38}
